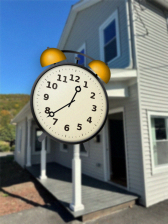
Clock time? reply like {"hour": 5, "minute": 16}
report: {"hour": 12, "minute": 38}
